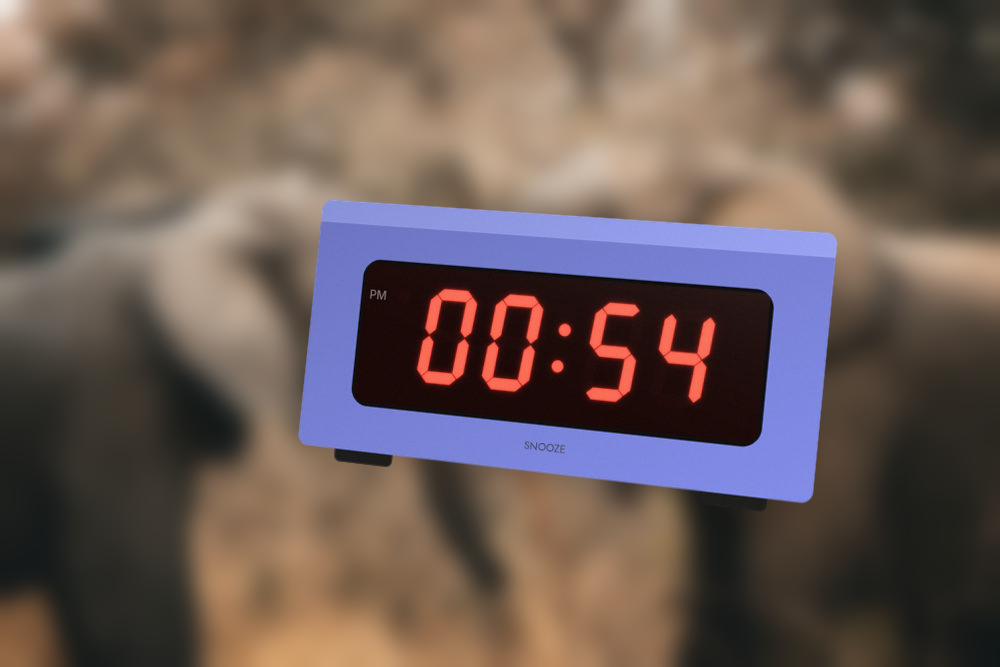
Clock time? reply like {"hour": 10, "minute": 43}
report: {"hour": 0, "minute": 54}
